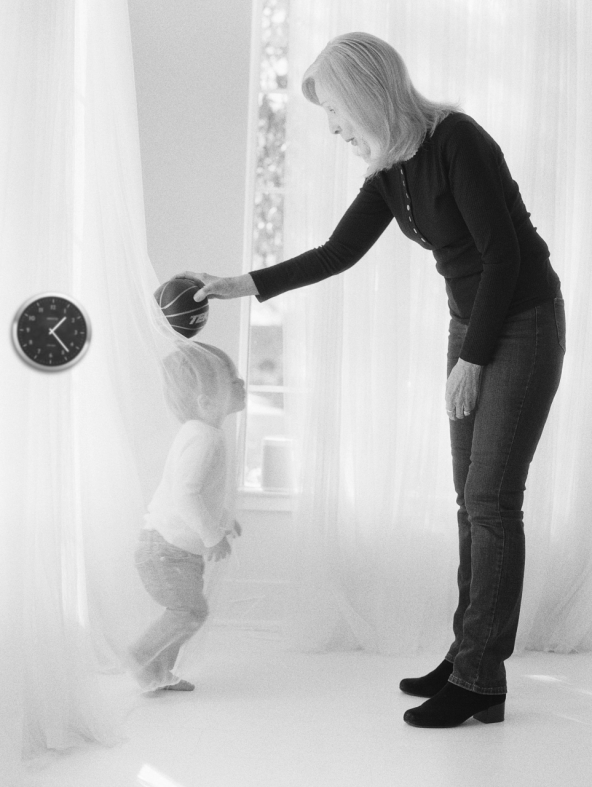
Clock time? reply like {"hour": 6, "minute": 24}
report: {"hour": 1, "minute": 23}
